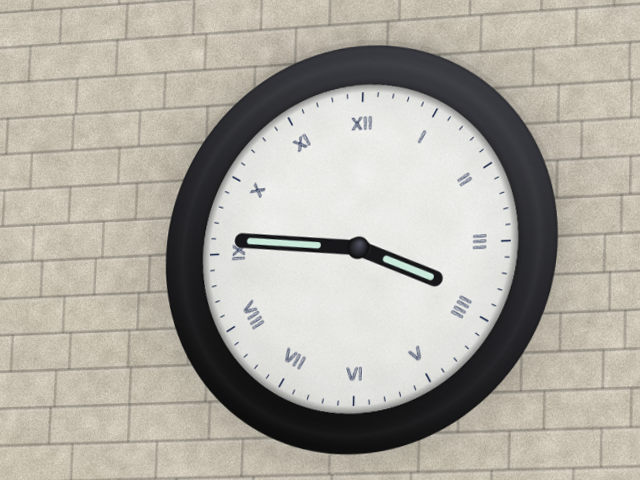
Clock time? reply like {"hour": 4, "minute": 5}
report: {"hour": 3, "minute": 46}
